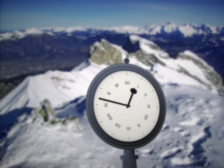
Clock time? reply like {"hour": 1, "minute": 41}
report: {"hour": 12, "minute": 47}
